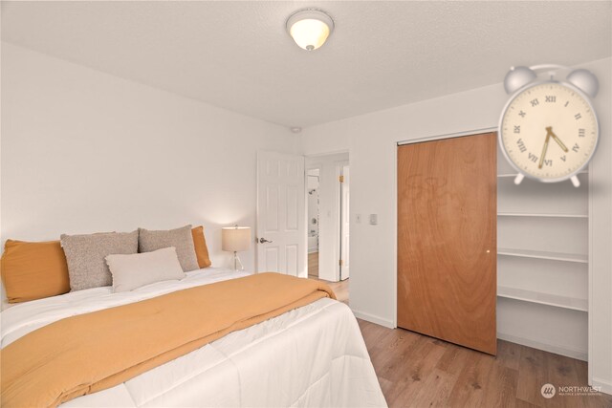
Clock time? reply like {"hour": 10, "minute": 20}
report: {"hour": 4, "minute": 32}
